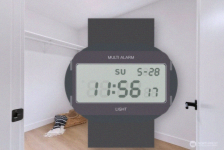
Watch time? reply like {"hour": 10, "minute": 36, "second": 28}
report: {"hour": 11, "minute": 56, "second": 17}
